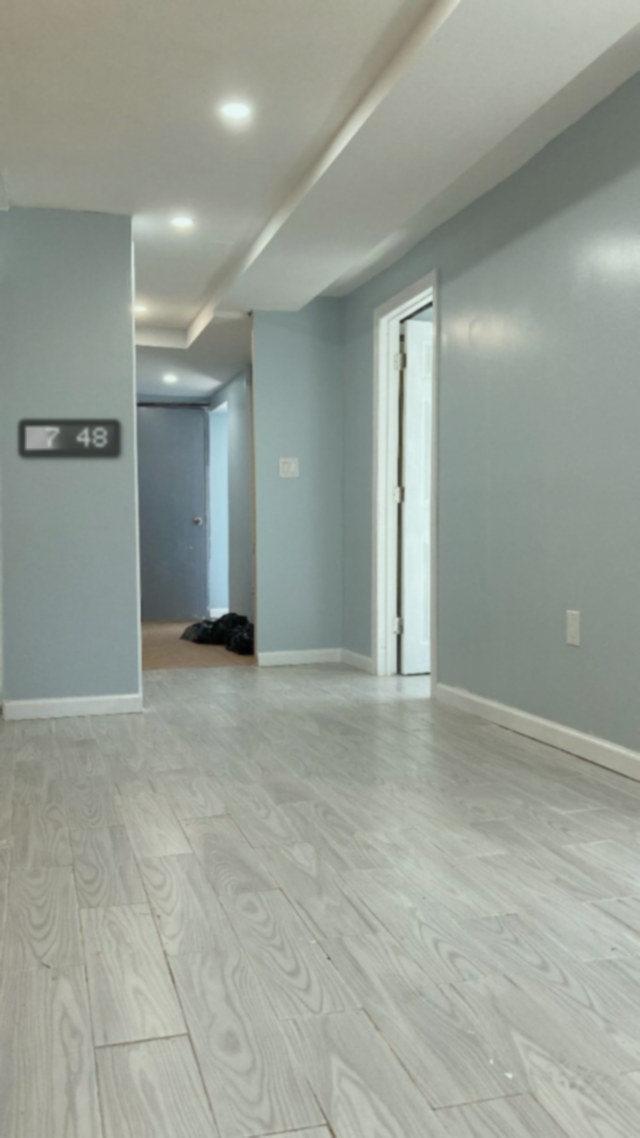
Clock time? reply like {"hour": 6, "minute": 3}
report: {"hour": 7, "minute": 48}
